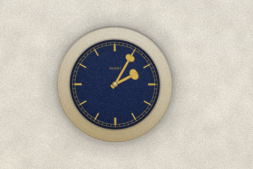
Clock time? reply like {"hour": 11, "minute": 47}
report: {"hour": 2, "minute": 5}
